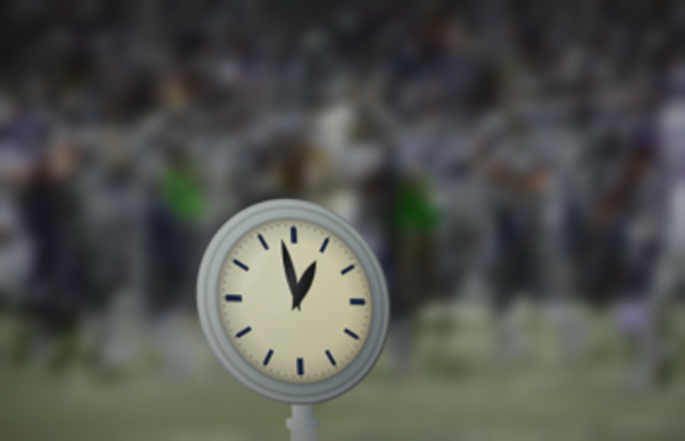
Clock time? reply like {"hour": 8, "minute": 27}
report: {"hour": 12, "minute": 58}
